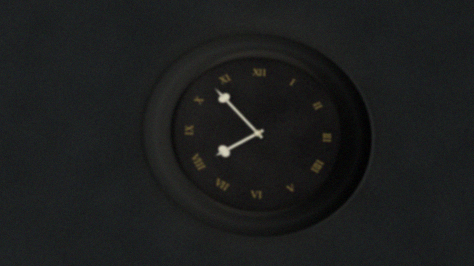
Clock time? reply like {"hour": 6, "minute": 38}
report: {"hour": 7, "minute": 53}
